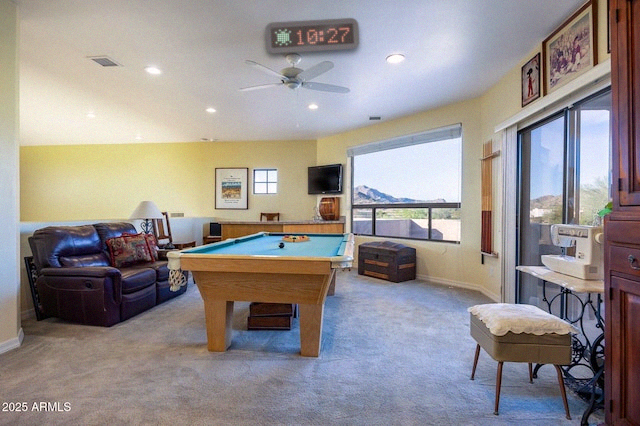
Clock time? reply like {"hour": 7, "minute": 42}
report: {"hour": 10, "minute": 27}
